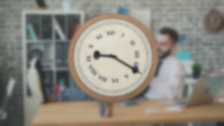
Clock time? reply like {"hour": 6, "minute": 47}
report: {"hour": 9, "minute": 21}
